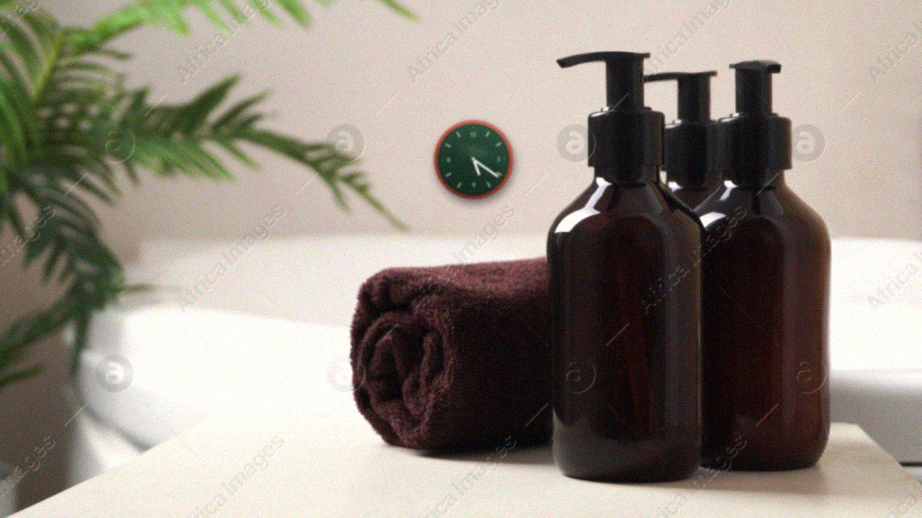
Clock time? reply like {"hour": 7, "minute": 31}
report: {"hour": 5, "minute": 21}
